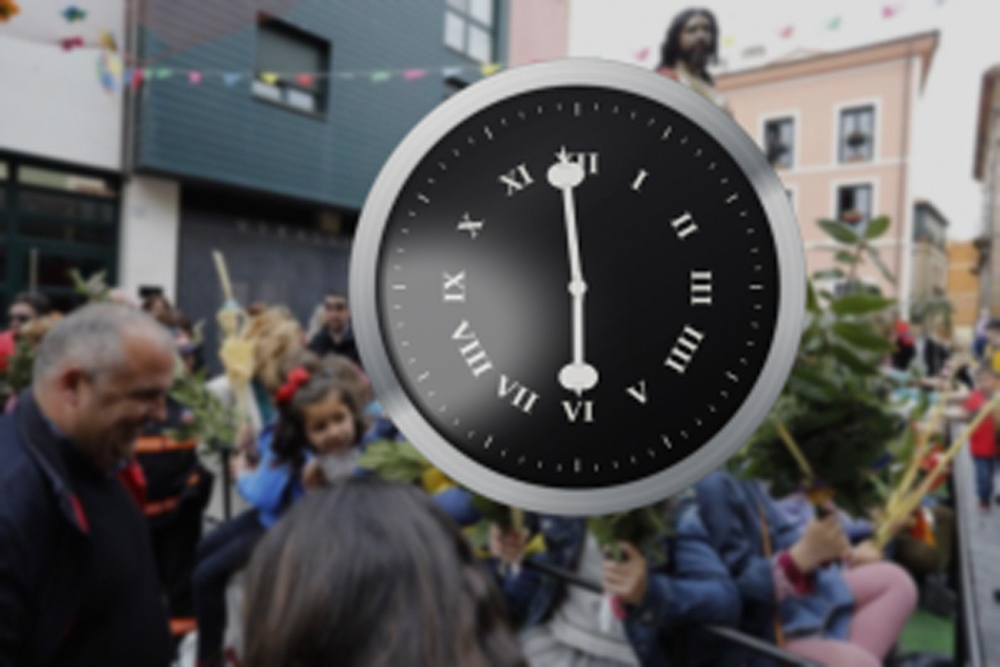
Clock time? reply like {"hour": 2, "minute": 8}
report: {"hour": 5, "minute": 59}
